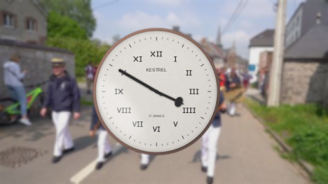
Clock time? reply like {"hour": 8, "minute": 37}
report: {"hour": 3, "minute": 50}
